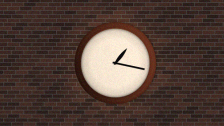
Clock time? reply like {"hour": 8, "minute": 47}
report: {"hour": 1, "minute": 17}
